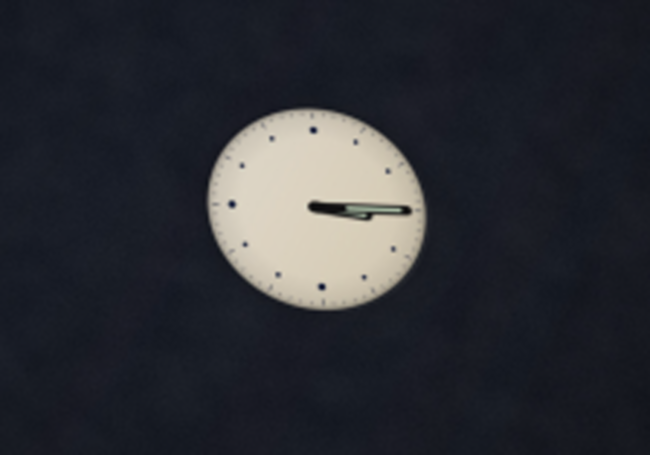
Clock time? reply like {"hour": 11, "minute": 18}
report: {"hour": 3, "minute": 15}
